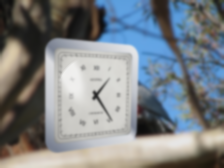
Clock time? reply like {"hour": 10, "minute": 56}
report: {"hour": 1, "minute": 24}
